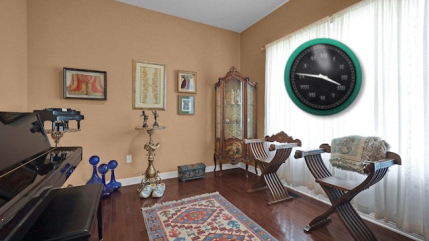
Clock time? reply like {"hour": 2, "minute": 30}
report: {"hour": 3, "minute": 46}
